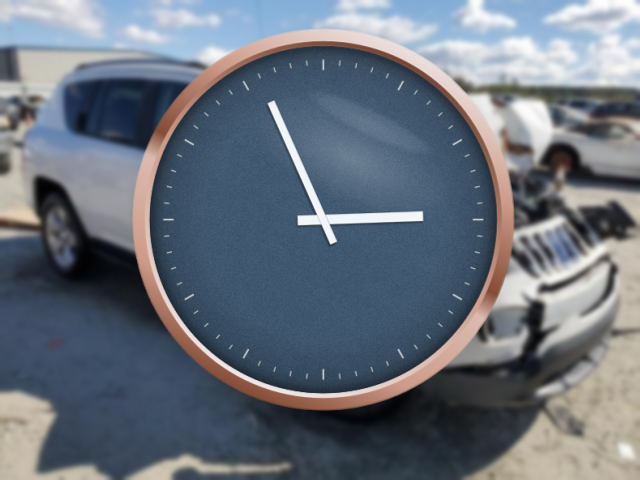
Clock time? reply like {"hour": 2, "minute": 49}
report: {"hour": 2, "minute": 56}
